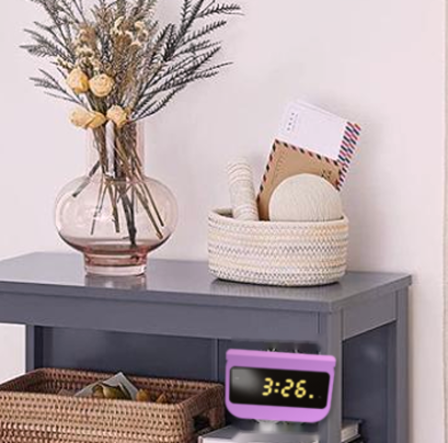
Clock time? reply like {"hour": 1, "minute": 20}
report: {"hour": 3, "minute": 26}
